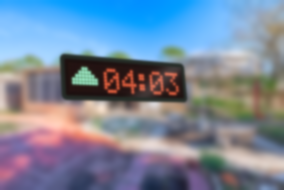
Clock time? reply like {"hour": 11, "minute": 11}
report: {"hour": 4, "minute": 3}
